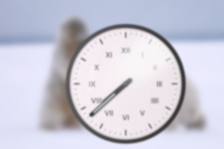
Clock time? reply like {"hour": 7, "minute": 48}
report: {"hour": 7, "minute": 38}
